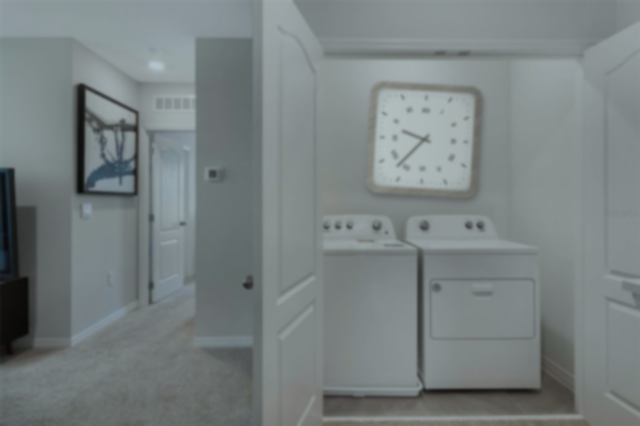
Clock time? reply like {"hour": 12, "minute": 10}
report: {"hour": 9, "minute": 37}
